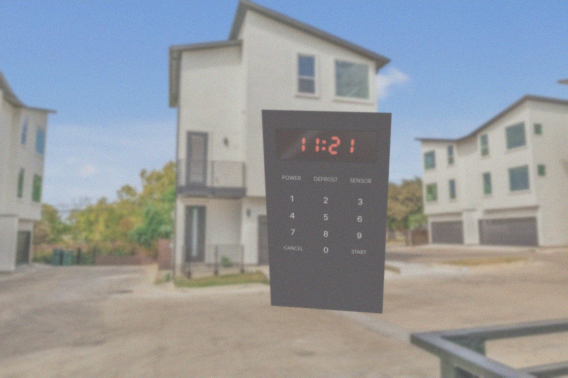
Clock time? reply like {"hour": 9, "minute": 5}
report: {"hour": 11, "minute": 21}
